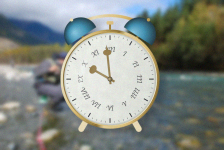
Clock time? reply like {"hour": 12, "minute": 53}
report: {"hour": 9, "minute": 59}
